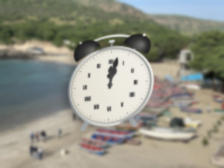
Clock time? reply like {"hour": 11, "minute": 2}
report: {"hour": 12, "minute": 2}
